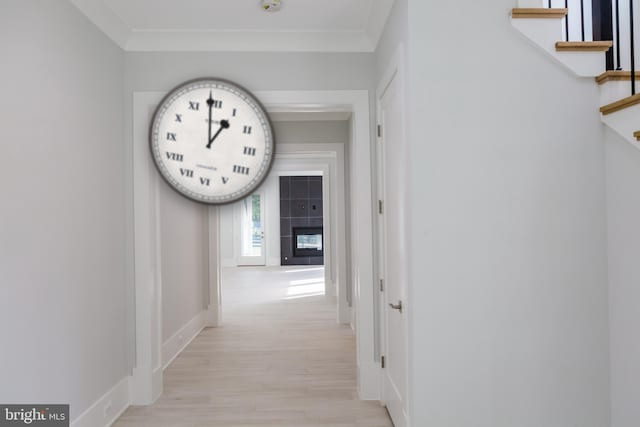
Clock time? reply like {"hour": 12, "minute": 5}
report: {"hour": 12, "minute": 59}
